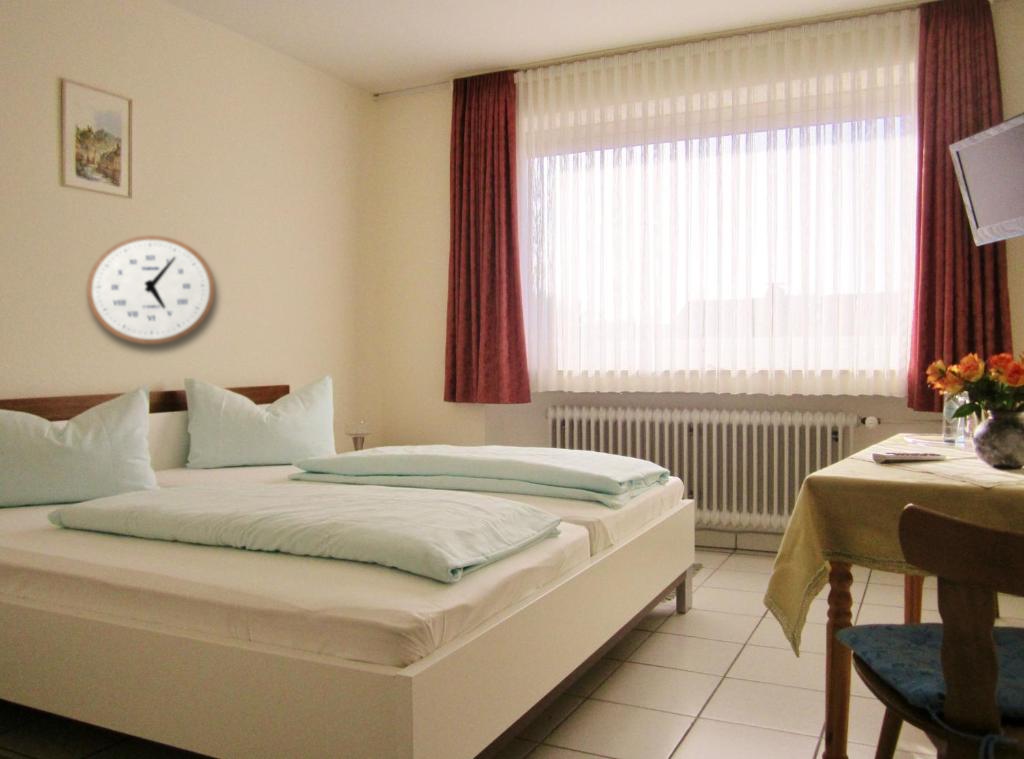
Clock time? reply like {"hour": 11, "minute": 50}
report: {"hour": 5, "minute": 6}
